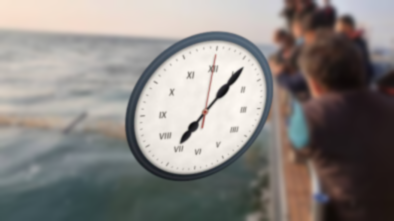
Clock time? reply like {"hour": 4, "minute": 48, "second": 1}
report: {"hour": 7, "minute": 6, "second": 0}
